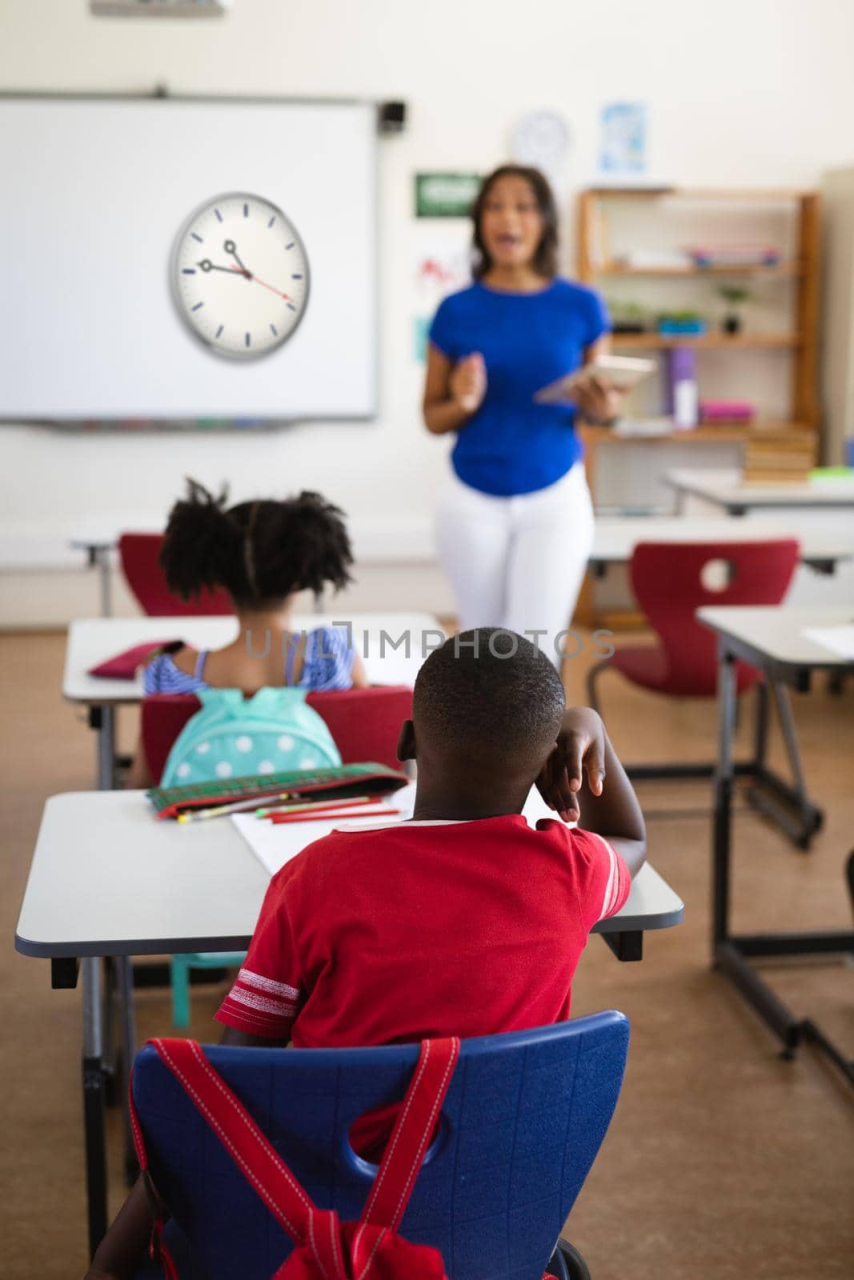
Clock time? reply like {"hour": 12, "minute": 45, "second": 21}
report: {"hour": 10, "minute": 46, "second": 19}
